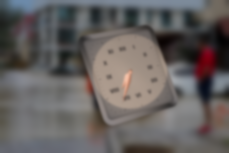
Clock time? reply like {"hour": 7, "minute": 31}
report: {"hour": 7, "minute": 36}
